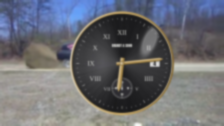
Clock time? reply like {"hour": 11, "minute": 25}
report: {"hour": 6, "minute": 14}
